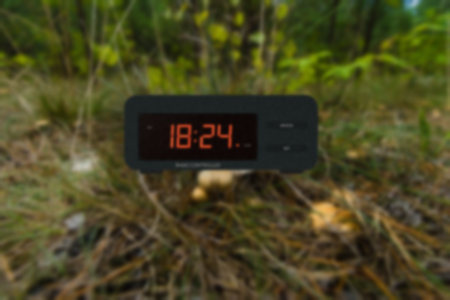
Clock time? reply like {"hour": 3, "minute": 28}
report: {"hour": 18, "minute": 24}
